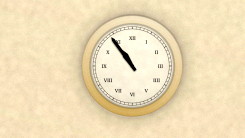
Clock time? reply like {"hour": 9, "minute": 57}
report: {"hour": 10, "minute": 54}
